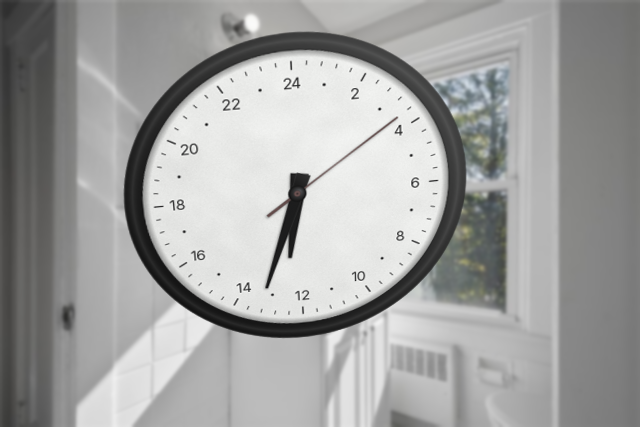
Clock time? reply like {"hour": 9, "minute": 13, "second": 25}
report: {"hour": 12, "minute": 33, "second": 9}
